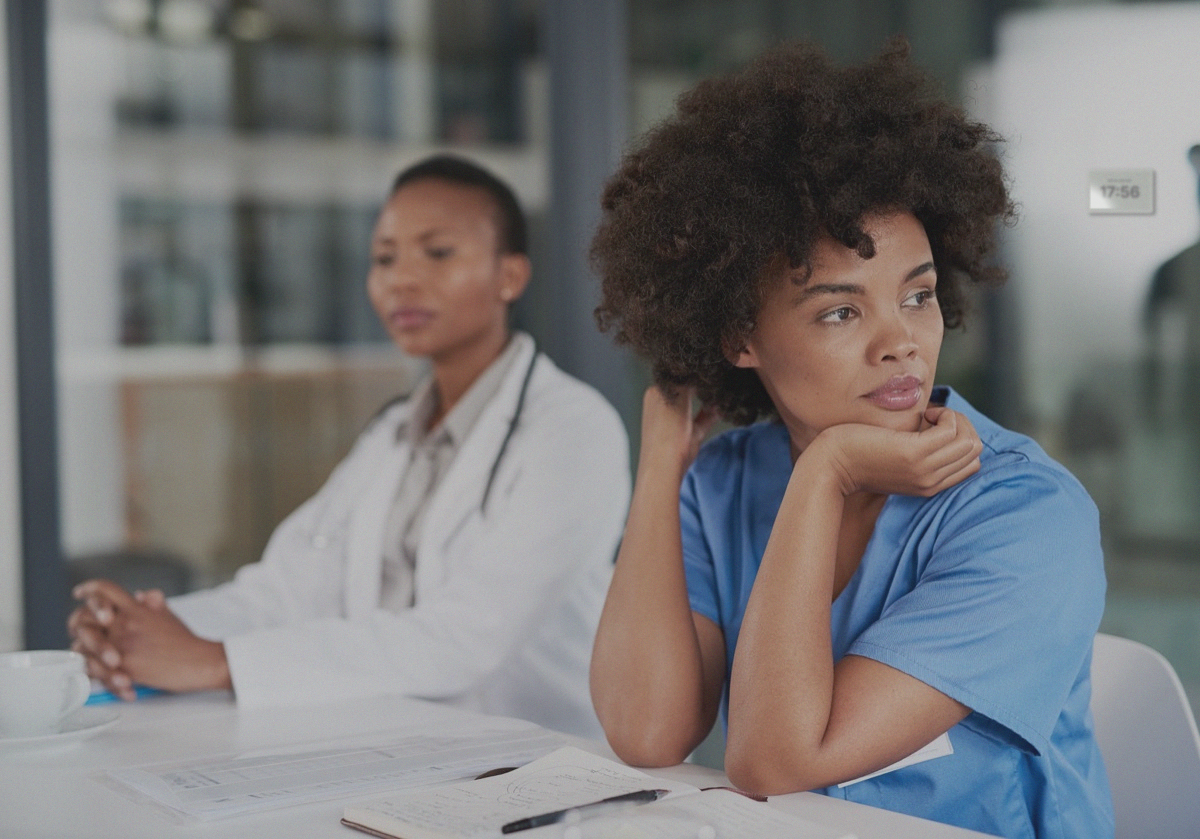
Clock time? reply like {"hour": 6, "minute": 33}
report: {"hour": 17, "minute": 56}
